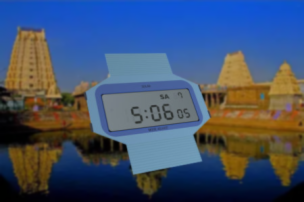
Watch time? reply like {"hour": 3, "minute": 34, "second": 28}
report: {"hour": 5, "minute": 6, "second": 5}
